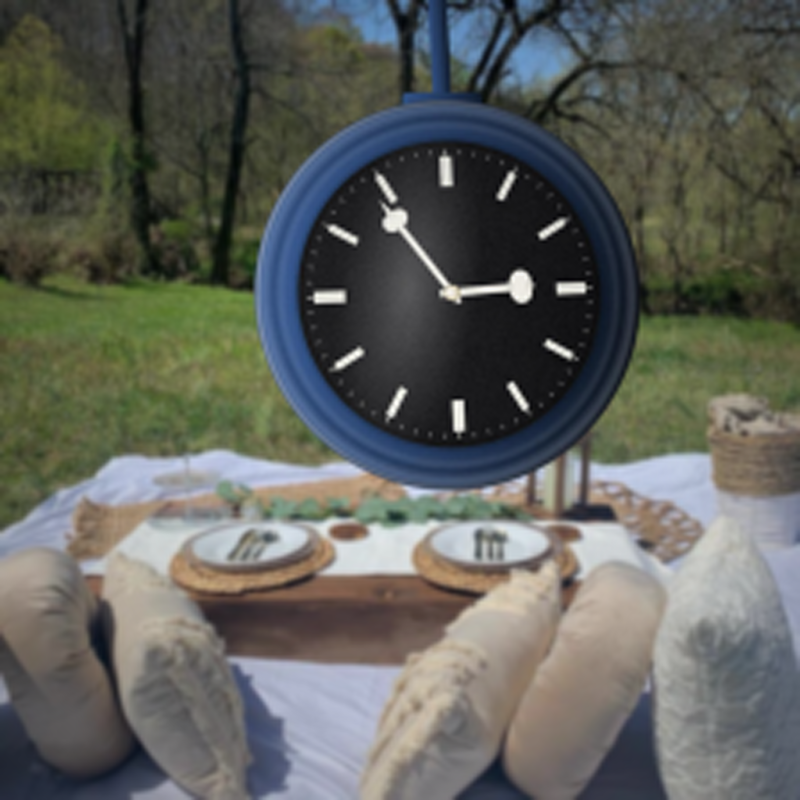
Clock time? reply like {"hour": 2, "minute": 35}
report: {"hour": 2, "minute": 54}
